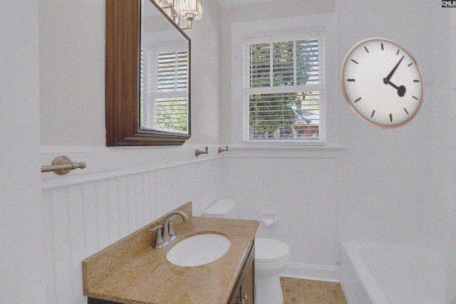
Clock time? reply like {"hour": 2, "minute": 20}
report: {"hour": 4, "minute": 7}
